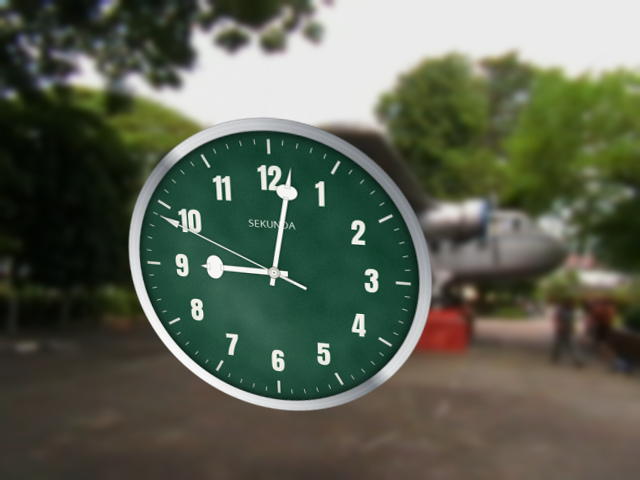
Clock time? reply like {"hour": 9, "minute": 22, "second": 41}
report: {"hour": 9, "minute": 1, "second": 49}
